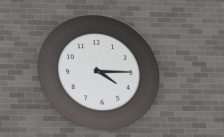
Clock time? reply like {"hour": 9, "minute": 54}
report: {"hour": 4, "minute": 15}
